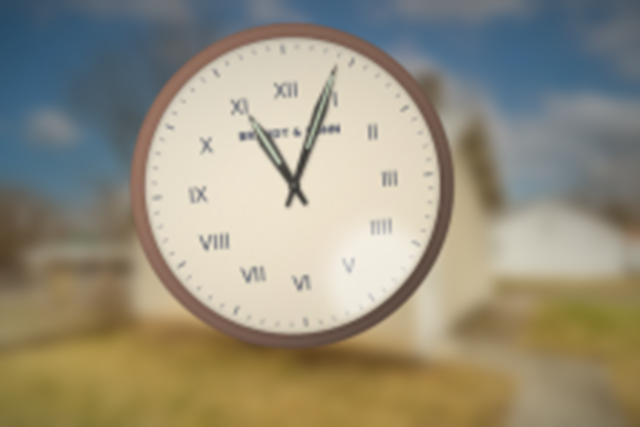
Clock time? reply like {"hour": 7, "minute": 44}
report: {"hour": 11, "minute": 4}
